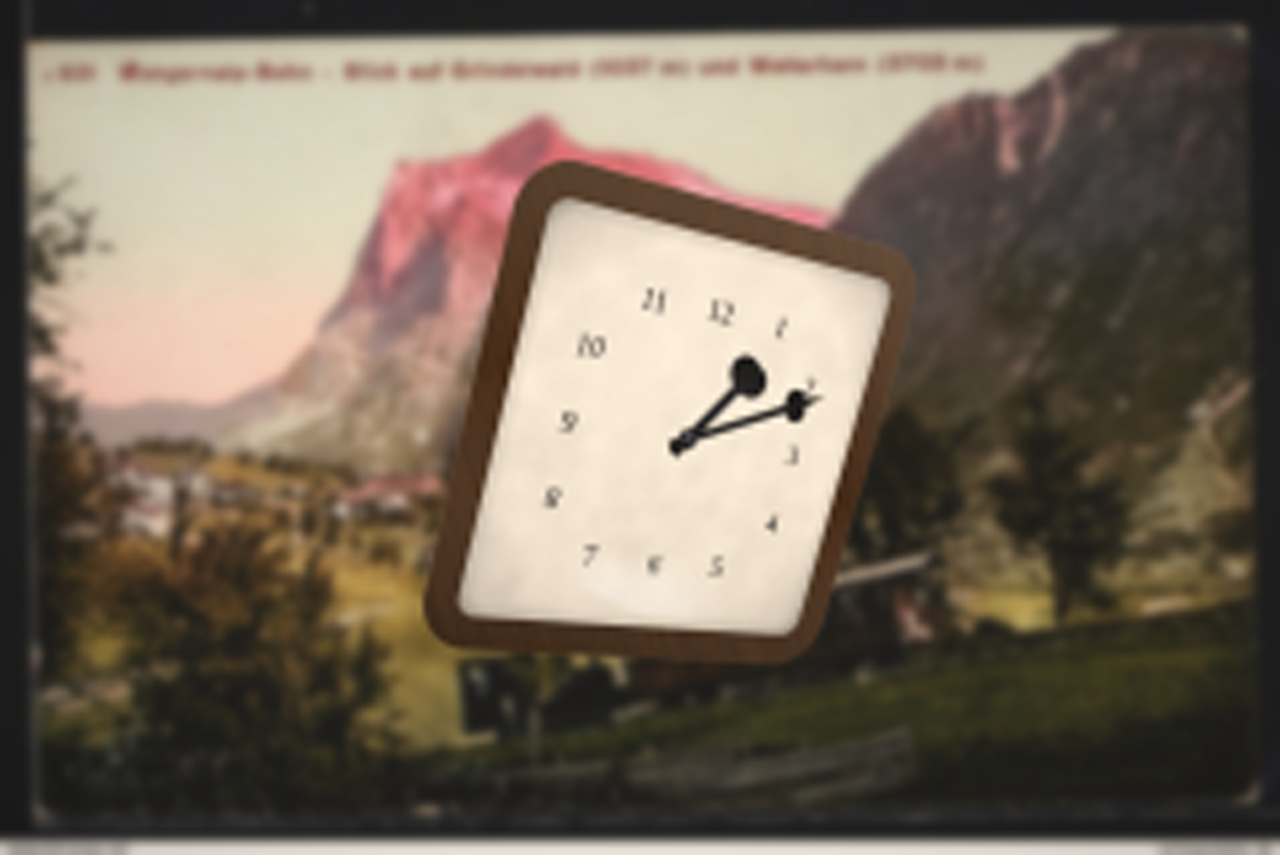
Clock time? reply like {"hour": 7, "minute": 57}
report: {"hour": 1, "minute": 11}
